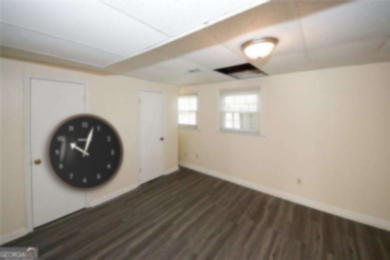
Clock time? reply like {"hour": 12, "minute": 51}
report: {"hour": 10, "minute": 3}
